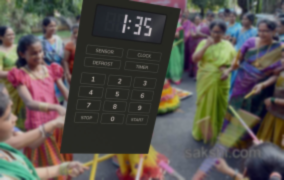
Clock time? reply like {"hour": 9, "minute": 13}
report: {"hour": 1, "minute": 35}
